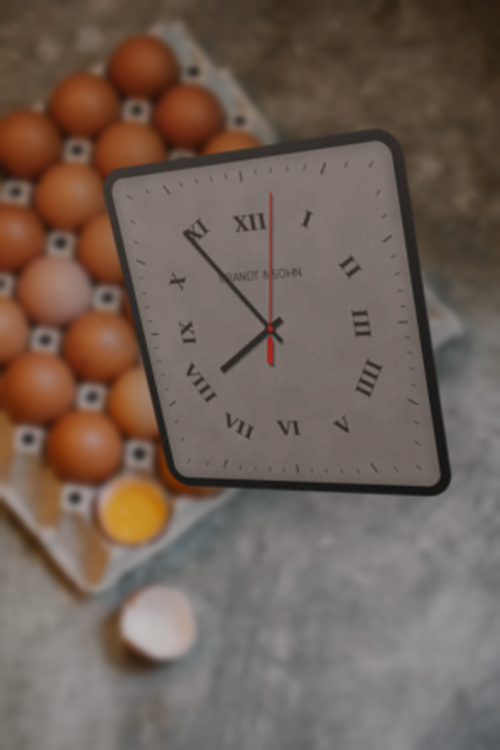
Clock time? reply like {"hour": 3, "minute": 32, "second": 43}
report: {"hour": 7, "minute": 54, "second": 2}
